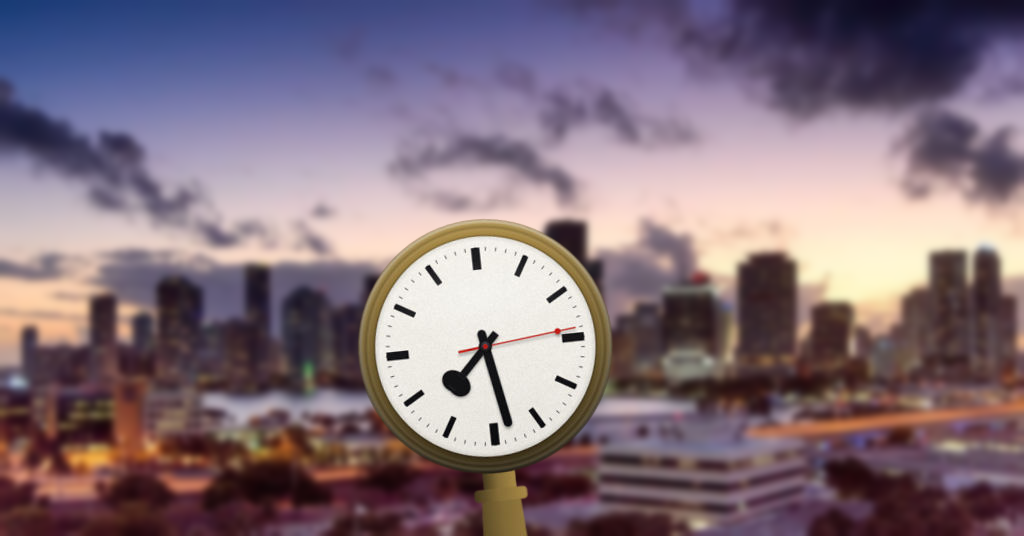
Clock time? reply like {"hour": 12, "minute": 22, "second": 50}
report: {"hour": 7, "minute": 28, "second": 14}
